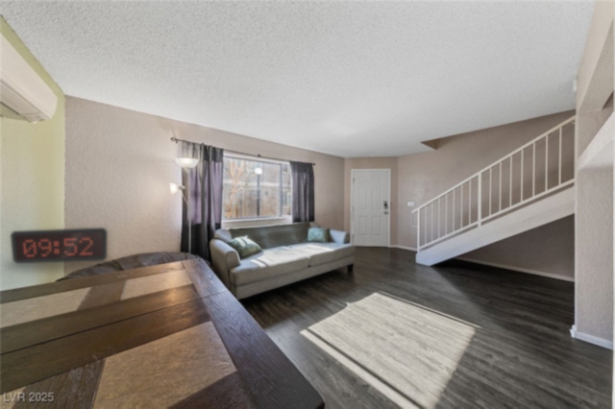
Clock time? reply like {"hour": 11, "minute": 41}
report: {"hour": 9, "minute": 52}
